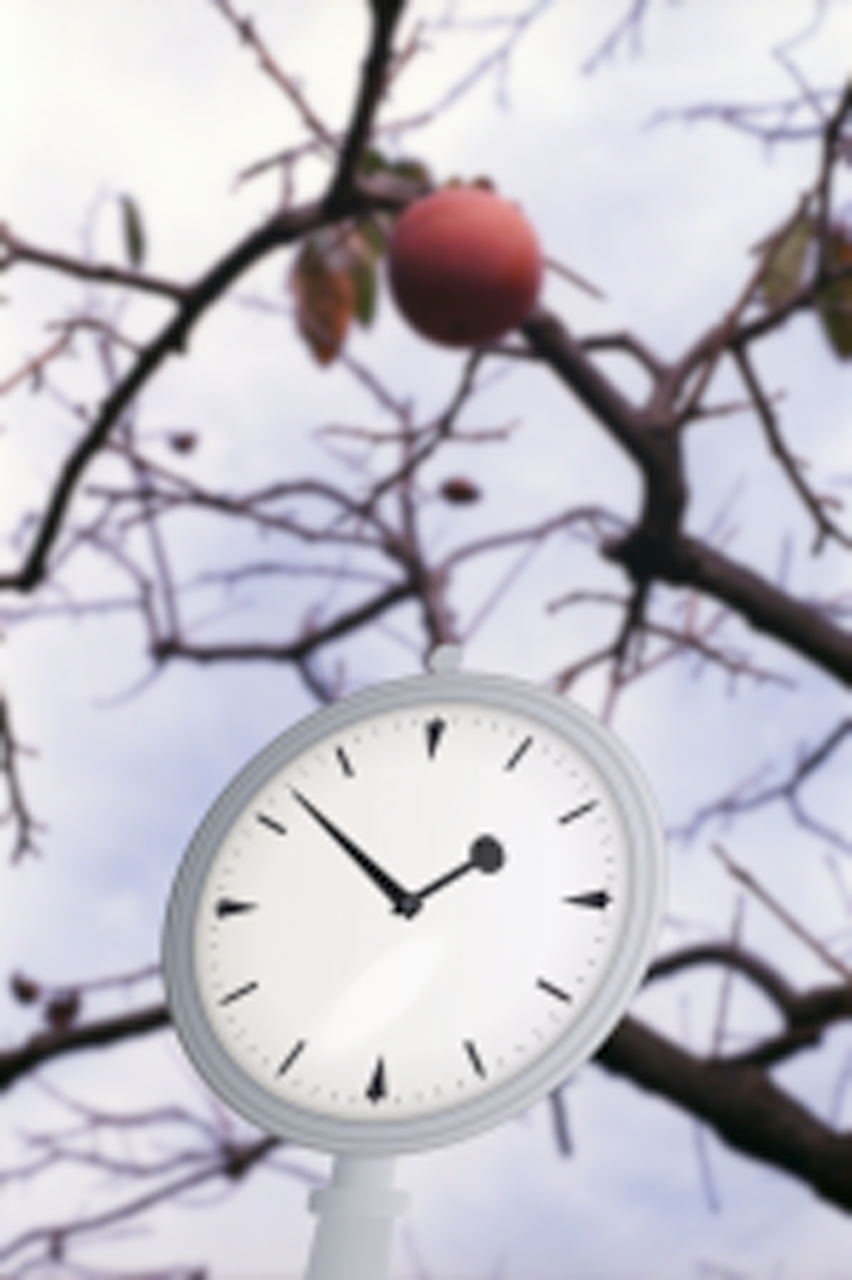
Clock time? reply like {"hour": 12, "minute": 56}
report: {"hour": 1, "minute": 52}
